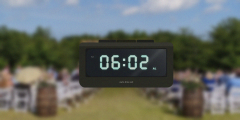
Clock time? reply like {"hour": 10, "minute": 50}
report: {"hour": 6, "minute": 2}
